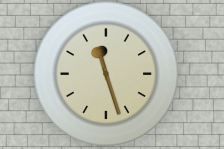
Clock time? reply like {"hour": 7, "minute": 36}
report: {"hour": 11, "minute": 27}
